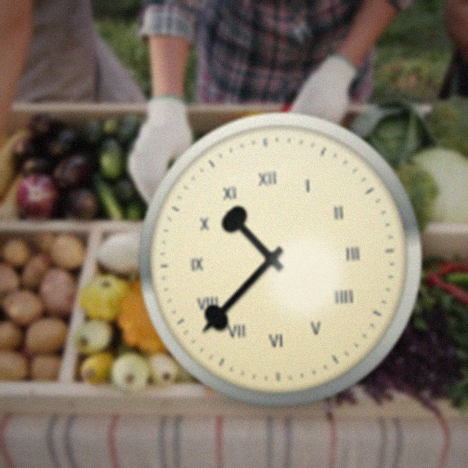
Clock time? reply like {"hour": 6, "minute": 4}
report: {"hour": 10, "minute": 38}
